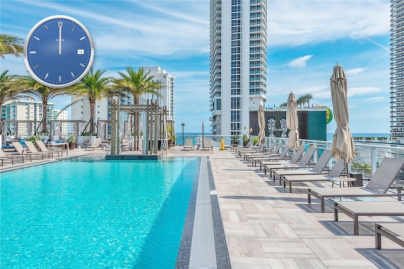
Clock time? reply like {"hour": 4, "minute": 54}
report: {"hour": 12, "minute": 0}
